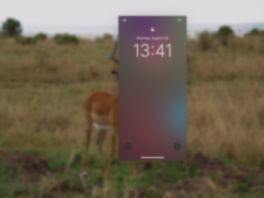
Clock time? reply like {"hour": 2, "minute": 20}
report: {"hour": 13, "minute": 41}
